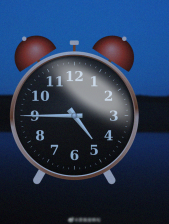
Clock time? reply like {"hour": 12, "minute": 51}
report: {"hour": 4, "minute": 45}
